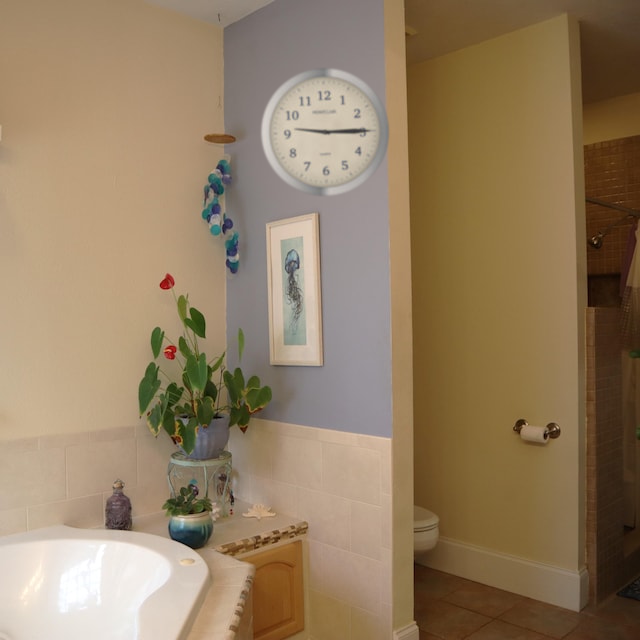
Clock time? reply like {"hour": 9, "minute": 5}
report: {"hour": 9, "minute": 15}
